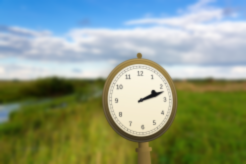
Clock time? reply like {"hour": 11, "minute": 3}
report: {"hour": 2, "minute": 12}
